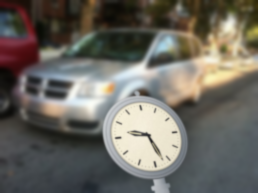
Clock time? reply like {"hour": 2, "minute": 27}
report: {"hour": 9, "minute": 27}
